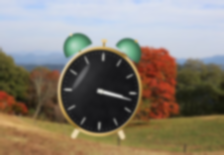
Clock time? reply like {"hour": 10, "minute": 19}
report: {"hour": 3, "minute": 17}
